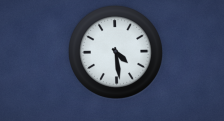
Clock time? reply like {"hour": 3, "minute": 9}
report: {"hour": 4, "minute": 29}
